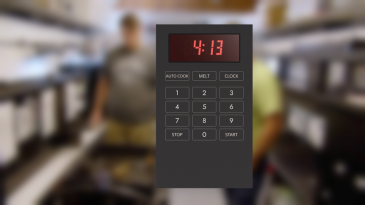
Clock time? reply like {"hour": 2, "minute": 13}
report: {"hour": 4, "minute": 13}
